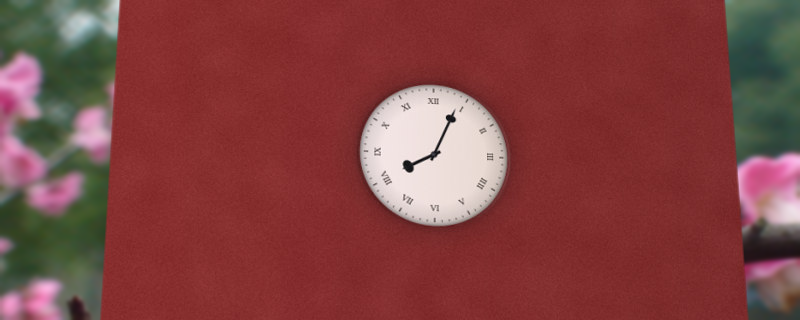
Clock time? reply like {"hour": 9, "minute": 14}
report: {"hour": 8, "minute": 4}
